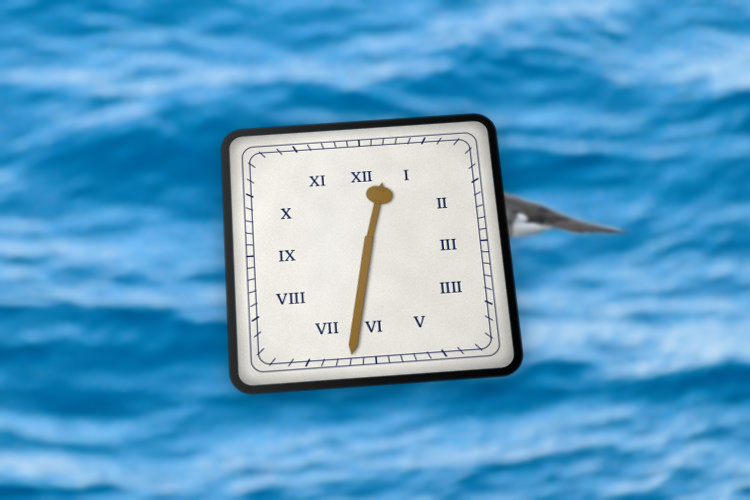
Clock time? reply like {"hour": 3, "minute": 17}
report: {"hour": 12, "minute": 32}
